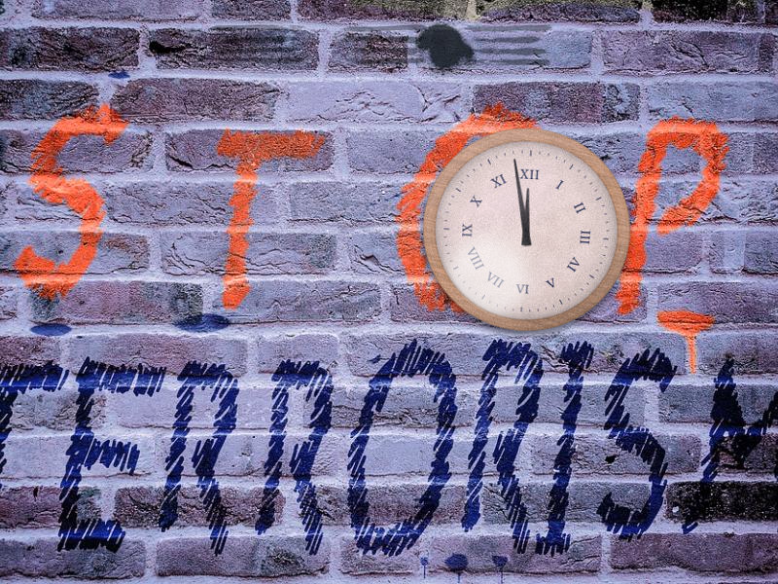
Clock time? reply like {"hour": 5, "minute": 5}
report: {"hour": 11, "minute": 58}
